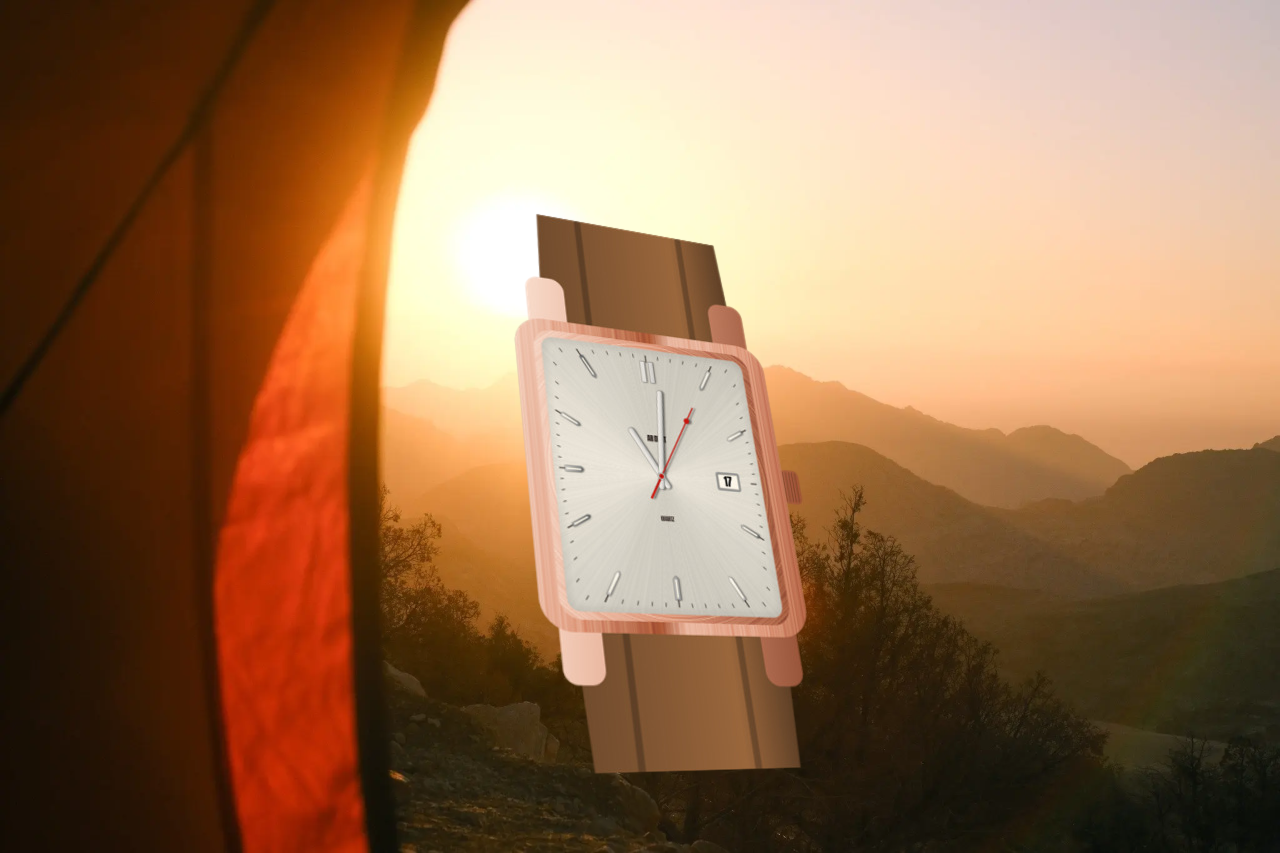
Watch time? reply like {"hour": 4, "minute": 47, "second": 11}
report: {"hour": 11, "minute": 1, "second": 5}
